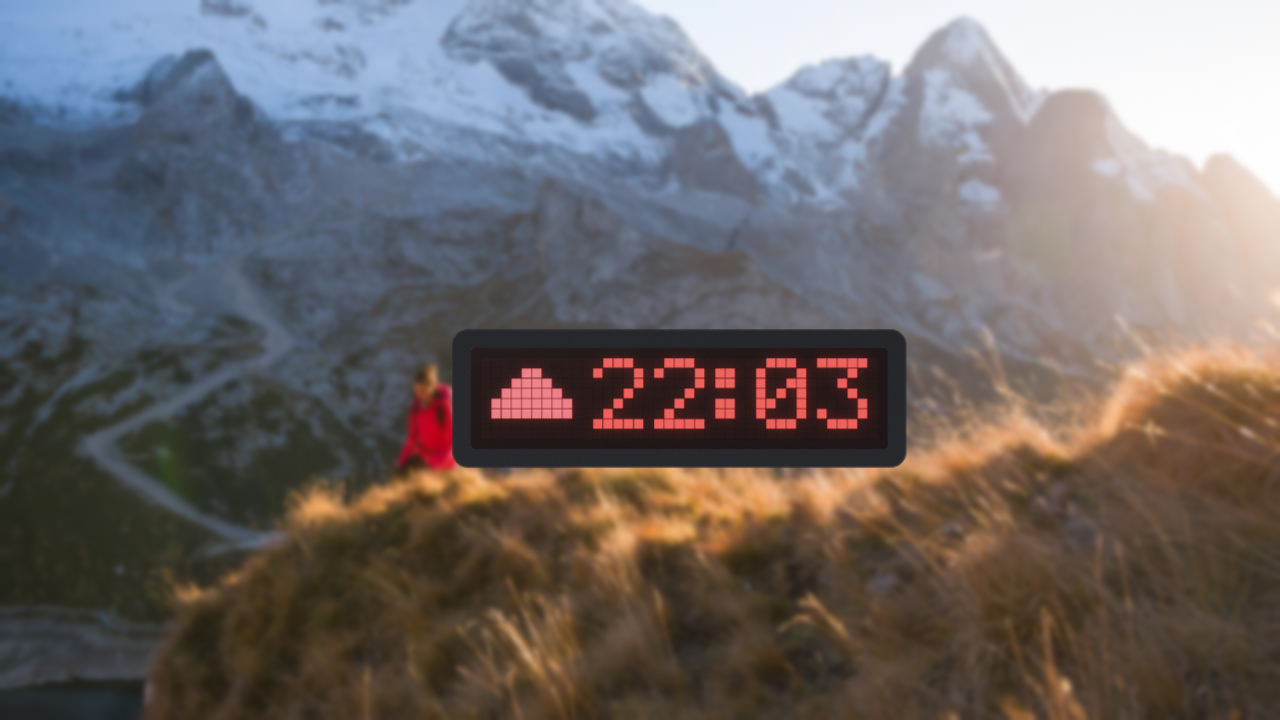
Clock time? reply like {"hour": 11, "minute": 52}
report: {"hour": 22, "minute": 3}
